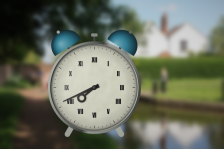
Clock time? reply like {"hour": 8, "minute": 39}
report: {"hour": 7, "minute": 41}
